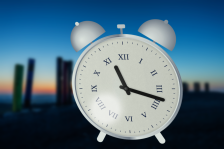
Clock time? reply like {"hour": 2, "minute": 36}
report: {"hour": 11, "minute": 18}
